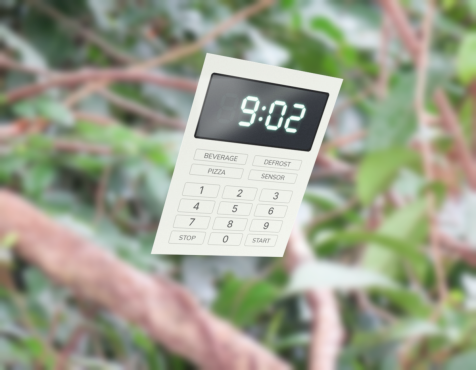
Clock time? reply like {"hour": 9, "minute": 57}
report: {"hour": 9, "minute": 2}
